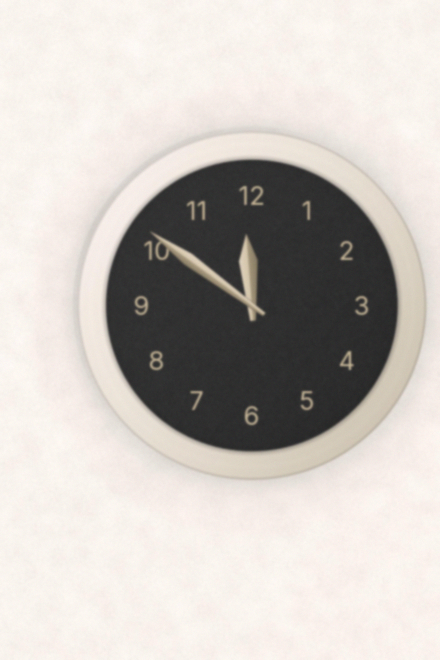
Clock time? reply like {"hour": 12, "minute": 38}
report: {"hour": 11, "minute": 51}
